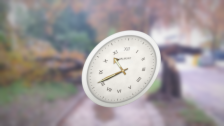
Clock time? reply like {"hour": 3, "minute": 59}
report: {"hour": 10, "minute": 41}
